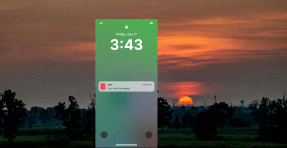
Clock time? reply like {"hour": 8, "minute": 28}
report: {"hour": 3, "minute": 43}
